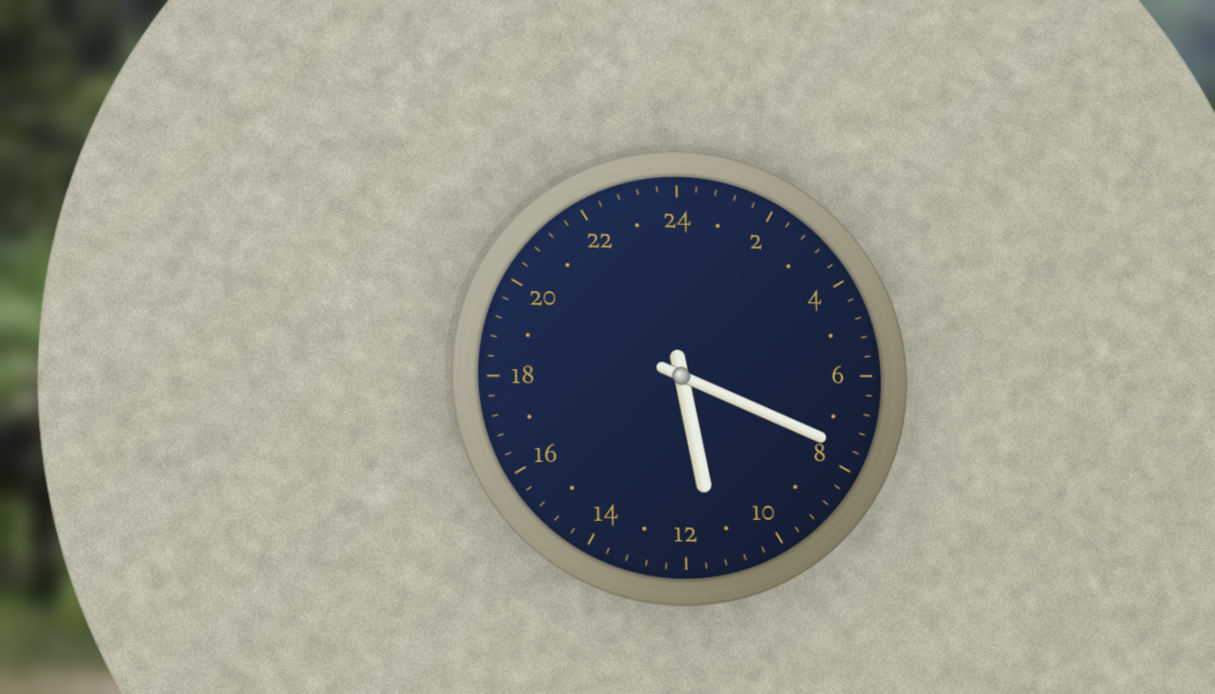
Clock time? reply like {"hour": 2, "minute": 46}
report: {"hour": 11, "minute": 19}
